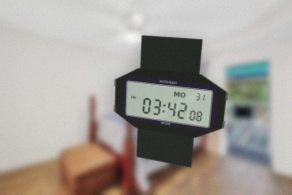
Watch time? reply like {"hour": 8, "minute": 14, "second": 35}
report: {"hour": 3, "minute": 42, "second": 8}
